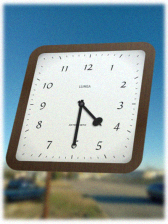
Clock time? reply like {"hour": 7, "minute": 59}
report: {"hour": 4, "minute": 30}
